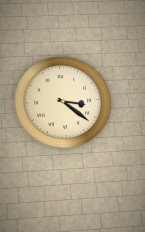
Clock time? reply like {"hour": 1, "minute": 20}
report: {"hour": 3, "minute": 22}
